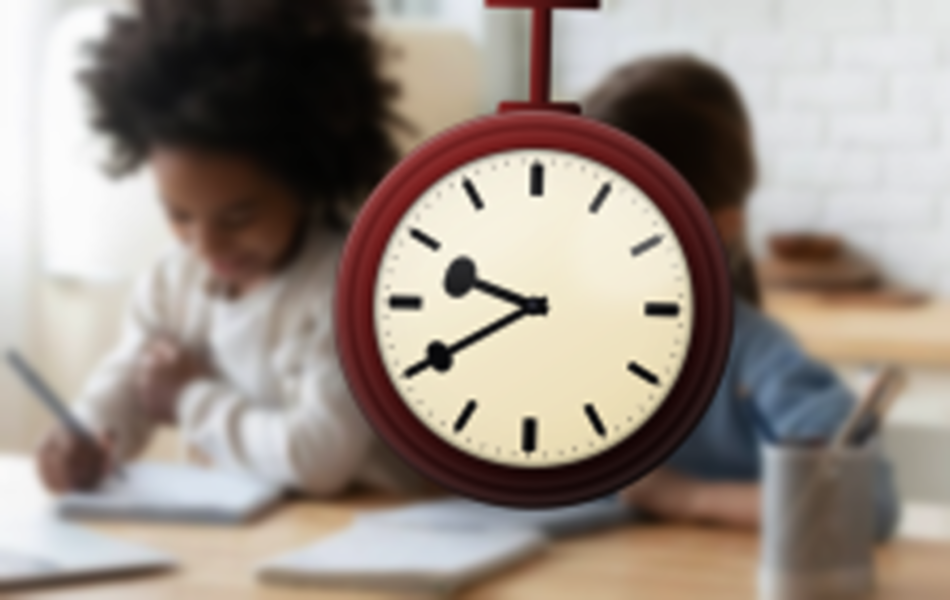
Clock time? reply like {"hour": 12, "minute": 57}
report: {"hour": 9, "minute": 40}
